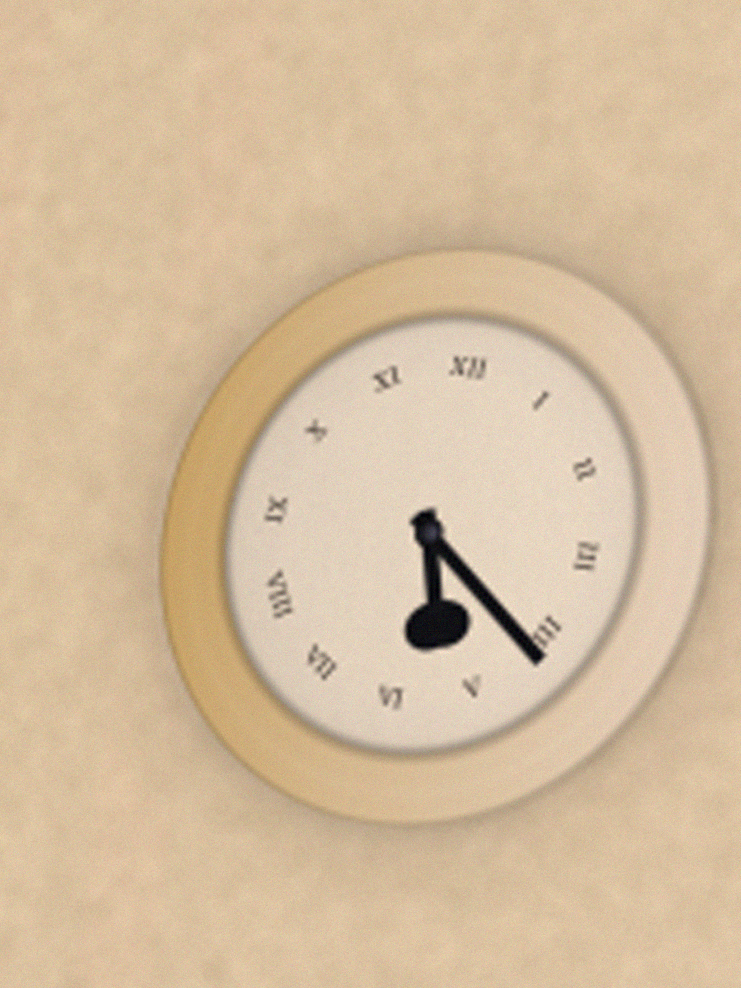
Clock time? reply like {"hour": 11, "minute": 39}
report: {"hour": 5, "minute": 21}
